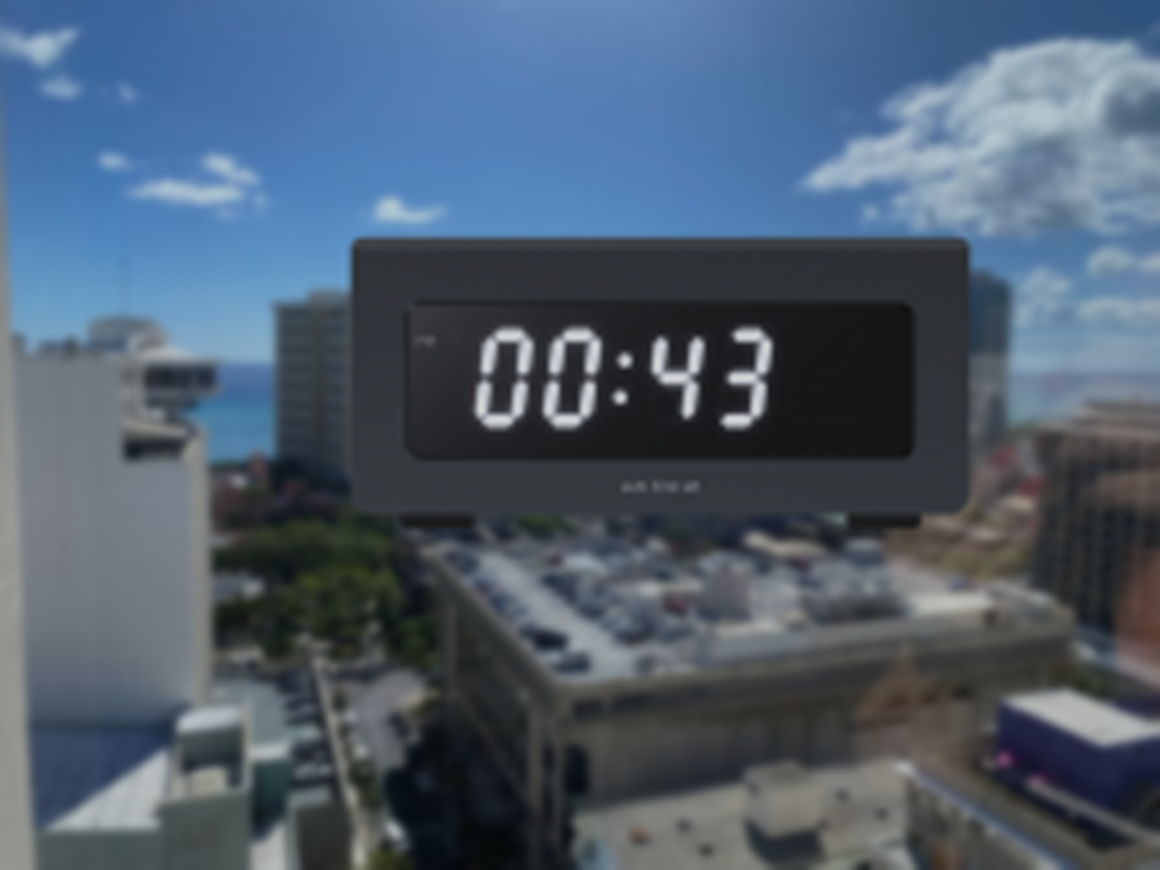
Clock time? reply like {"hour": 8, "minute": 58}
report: {"hour": 0, "minute": 43}
